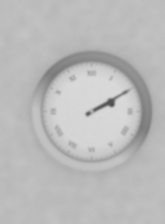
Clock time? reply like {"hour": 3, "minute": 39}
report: {"hour": 2, "minute": 10}
